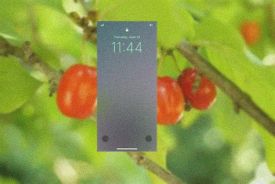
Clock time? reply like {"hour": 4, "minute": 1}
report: {"hour": 11, "minute": 44}
